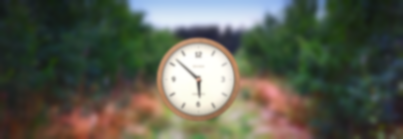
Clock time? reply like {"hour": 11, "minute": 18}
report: {"hour": 5, "minute": 52}
